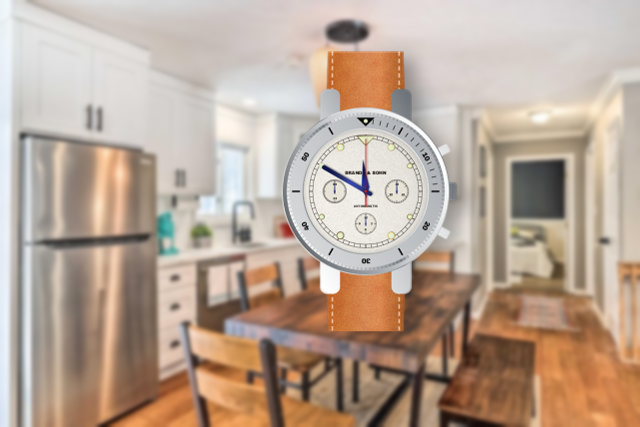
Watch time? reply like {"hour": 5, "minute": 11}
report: {"hour": 11, "minute": 50}
